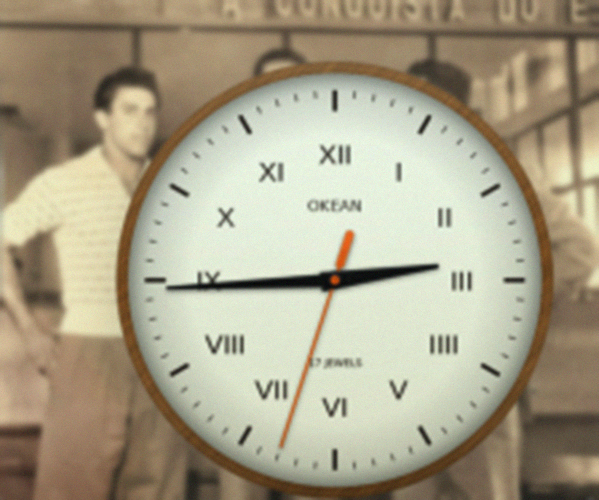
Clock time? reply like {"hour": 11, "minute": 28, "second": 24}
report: {"hour": 2, "minute": 44, "second": 33}
